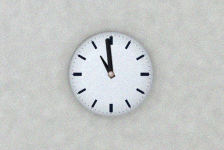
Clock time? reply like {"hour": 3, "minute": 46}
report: {"hour": 10, "minute": 59}
